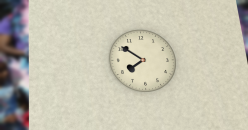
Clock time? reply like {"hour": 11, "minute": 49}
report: {"hour": 7, "minute": 51}
